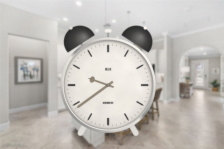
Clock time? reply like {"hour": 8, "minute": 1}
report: {"hour": 9, "minute": 39}
